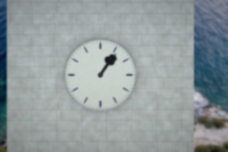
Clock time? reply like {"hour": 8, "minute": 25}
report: {"hour": 1, "minute": 6}
